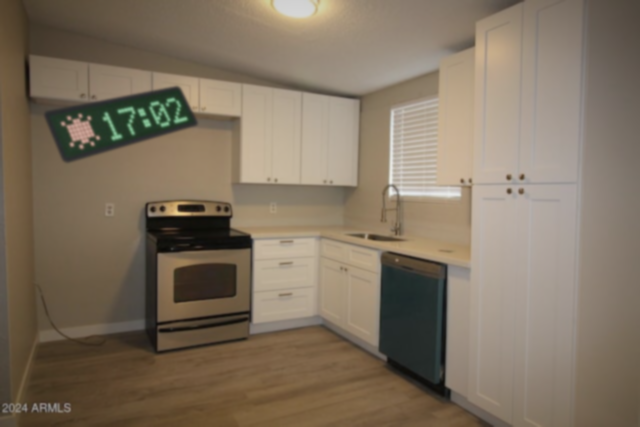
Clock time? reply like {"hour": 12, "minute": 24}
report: {"hour": 17, "minute": 2}
